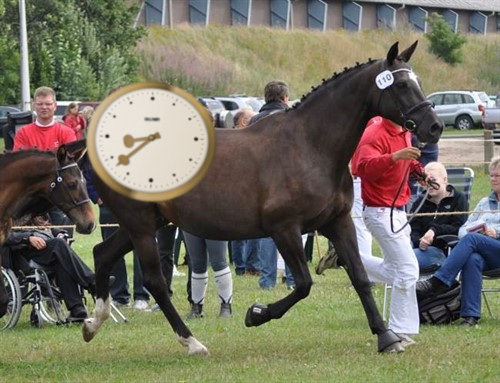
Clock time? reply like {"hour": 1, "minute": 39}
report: {"hour": 8, "minute": 38}
